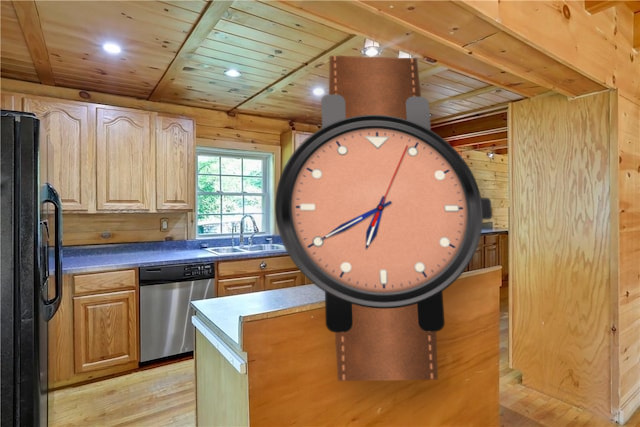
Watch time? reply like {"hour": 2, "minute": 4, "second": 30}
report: {"hour": 6, "minute": 40, "second": 4}
